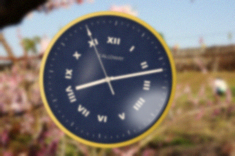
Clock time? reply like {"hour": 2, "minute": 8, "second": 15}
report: {"hour": 8, "minute": 11, "second": 55}
